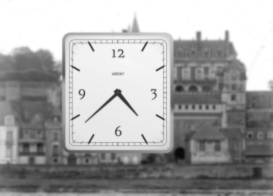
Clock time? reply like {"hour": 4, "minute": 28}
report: {"hour": 4, "minute": 38}
